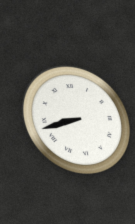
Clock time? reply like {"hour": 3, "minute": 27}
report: {"hour": 8, "minute": 43}
